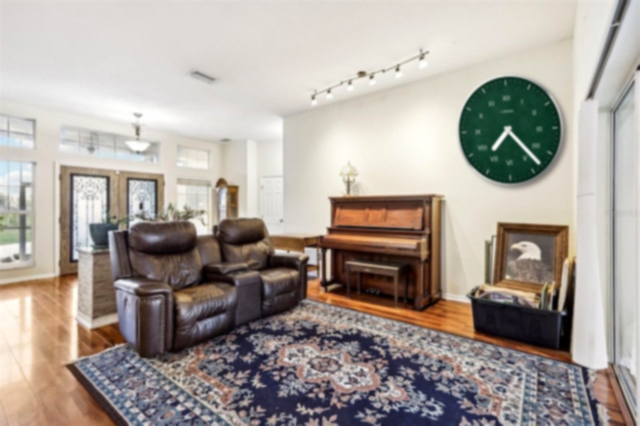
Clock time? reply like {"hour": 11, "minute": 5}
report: {"hour": 7, "minute": 23}
